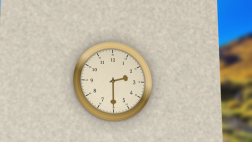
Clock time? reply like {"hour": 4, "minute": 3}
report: {"hour": 2, "minute": 30}
